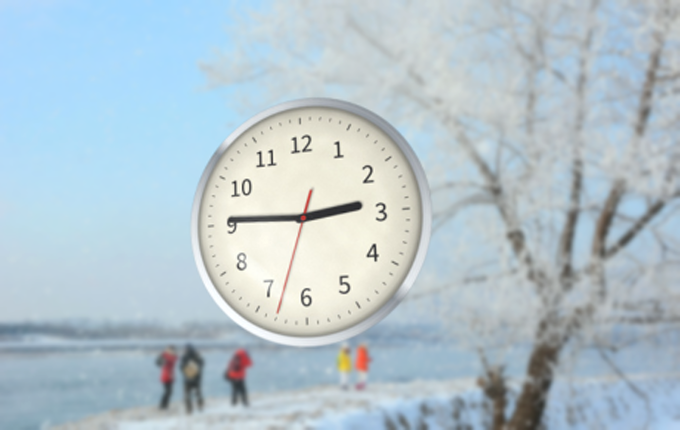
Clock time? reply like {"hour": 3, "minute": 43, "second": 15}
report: {"hour": 2, "minute": 45, "second": 33}
